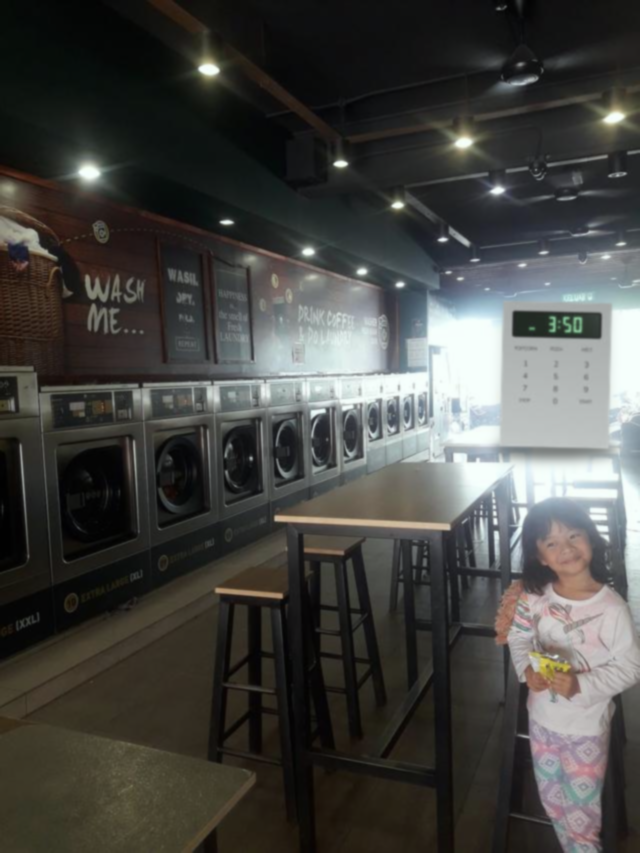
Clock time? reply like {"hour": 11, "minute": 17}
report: {"hour": 3, "minute": 50}
